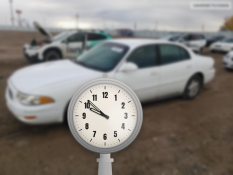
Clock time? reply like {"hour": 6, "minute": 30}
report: {"hour": 9, "minute": 52}
